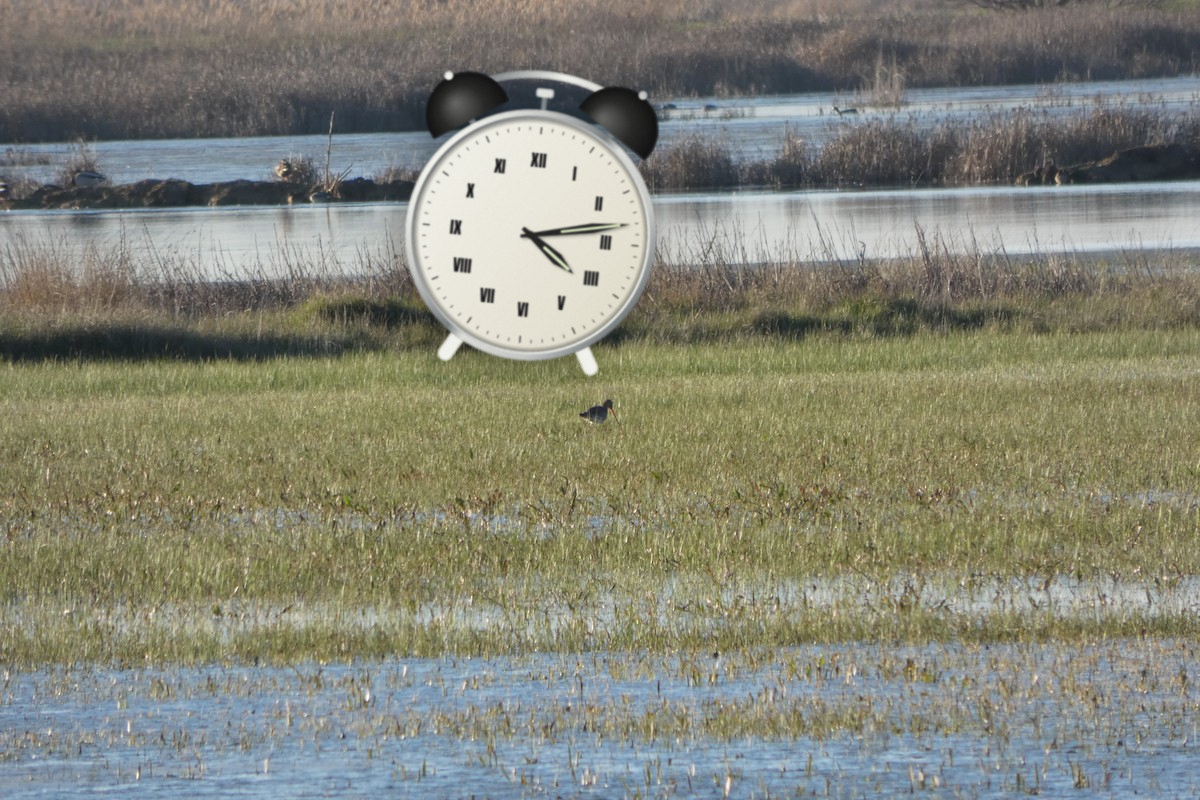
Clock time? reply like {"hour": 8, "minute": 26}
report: {"hour": 4, "minute": 13}
